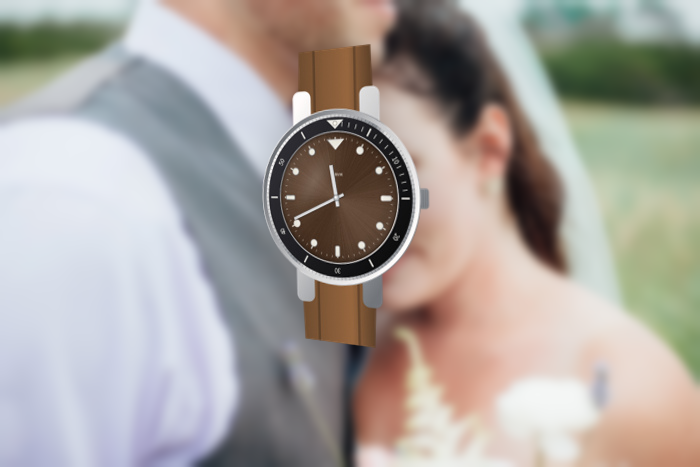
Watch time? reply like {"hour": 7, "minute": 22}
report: {"hour": 11, "minute": 41}
